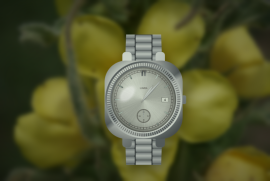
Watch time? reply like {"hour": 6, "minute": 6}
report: {"hour": 1, "minute": 7}
